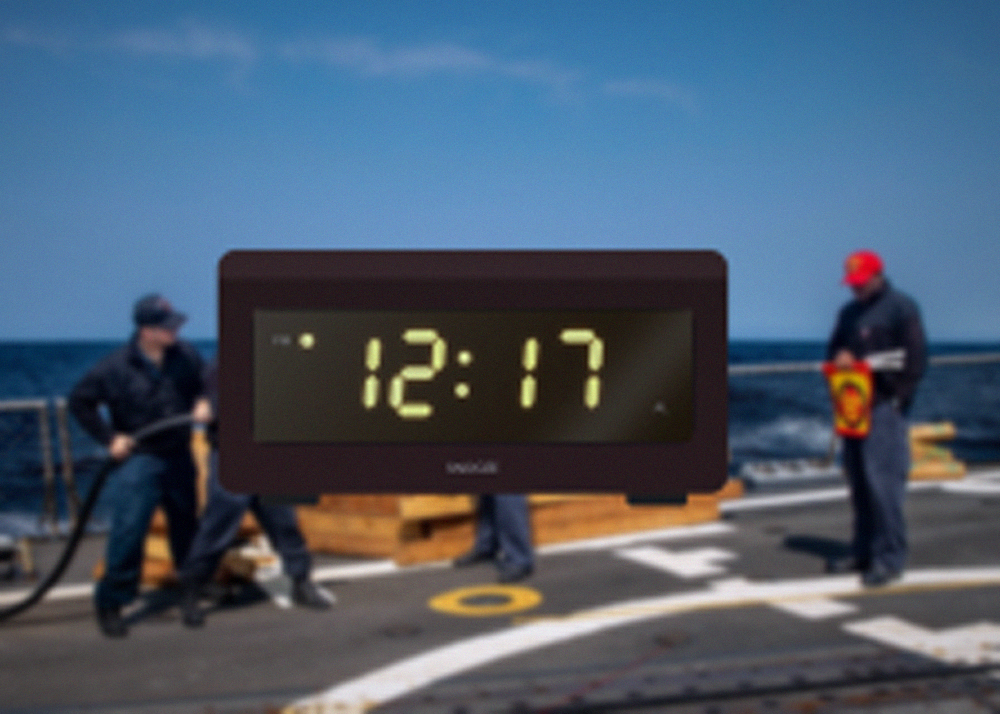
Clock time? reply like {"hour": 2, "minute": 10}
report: {"hour": 12, "minute": 17}
